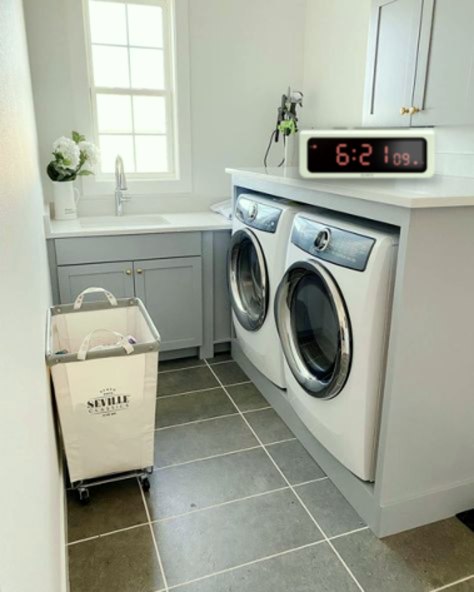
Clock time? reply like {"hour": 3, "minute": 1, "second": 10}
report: {"hour": 6, "minute": 21, "second": 9}
